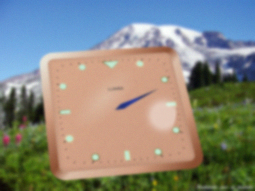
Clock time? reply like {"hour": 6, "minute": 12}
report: {"hour": 2, "minute": 11}
